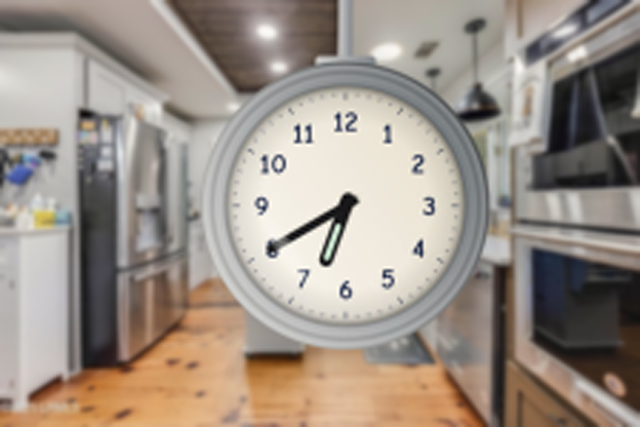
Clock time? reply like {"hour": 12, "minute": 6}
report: {"hour": 6, "minute": 40}
